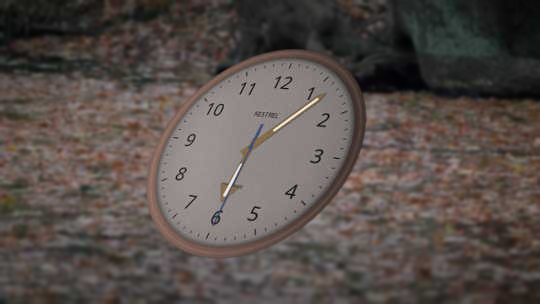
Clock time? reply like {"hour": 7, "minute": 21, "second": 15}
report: {"hour": 6, "minute": 6, "second": 30}
